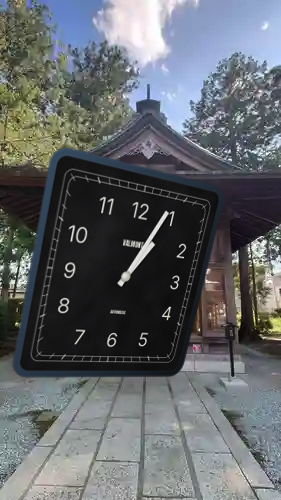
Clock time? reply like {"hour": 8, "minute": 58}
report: {"hour": 1, "minute": 4}
